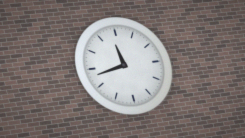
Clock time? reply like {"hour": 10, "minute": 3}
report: {"hour": 11, "minute": 43}
